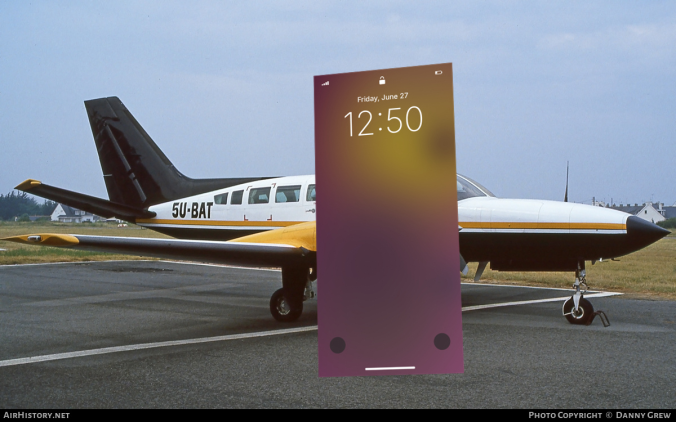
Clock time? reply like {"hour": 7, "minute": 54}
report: {"hour": 12, "minute": 50}
